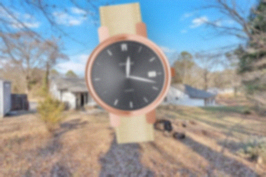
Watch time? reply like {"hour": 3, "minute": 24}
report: {"hour": 12, "minute": 18}
